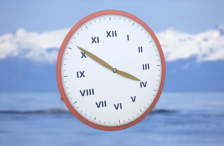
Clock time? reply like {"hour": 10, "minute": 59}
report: {"hour": 3, "minute": 51}
